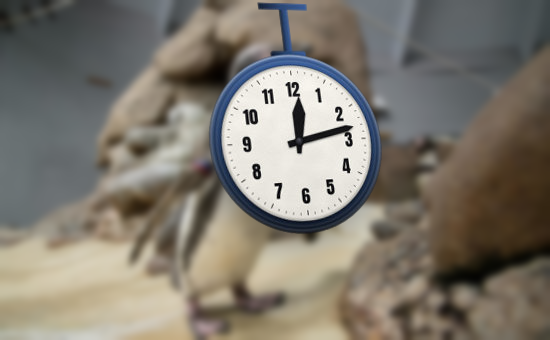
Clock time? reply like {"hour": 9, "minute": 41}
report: {"hour": 12, "minute": 13}
